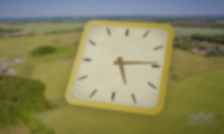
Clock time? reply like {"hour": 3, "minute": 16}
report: {"hour": 5, "minute": 14}
